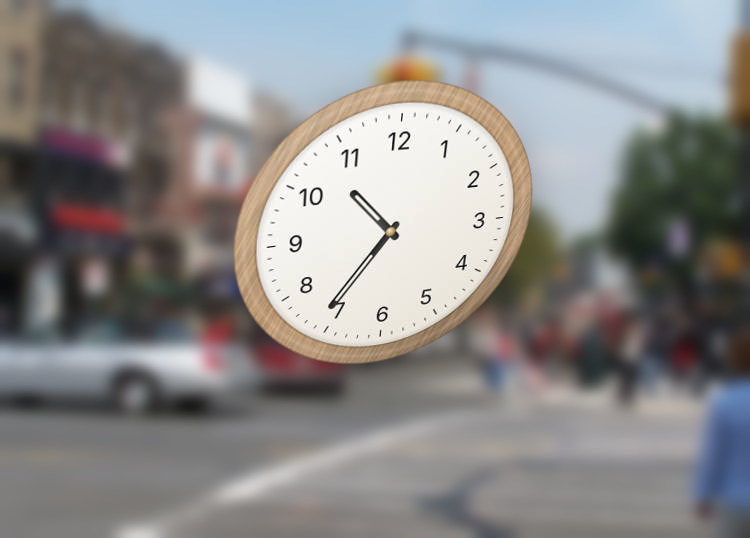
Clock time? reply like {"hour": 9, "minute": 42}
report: {"hour": 10, "minute": 36}
